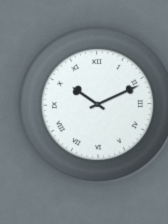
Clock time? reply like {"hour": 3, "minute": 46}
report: {"hour": 10, "minute": 11}
